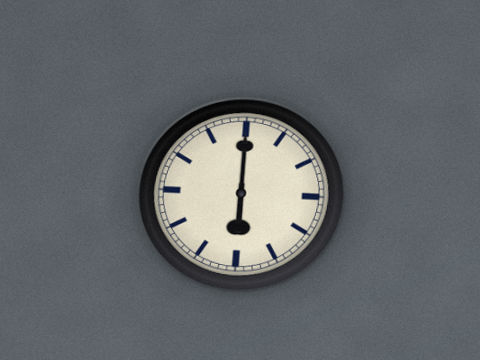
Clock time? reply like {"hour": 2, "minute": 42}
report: {"hour": 6, "minute": 0}
